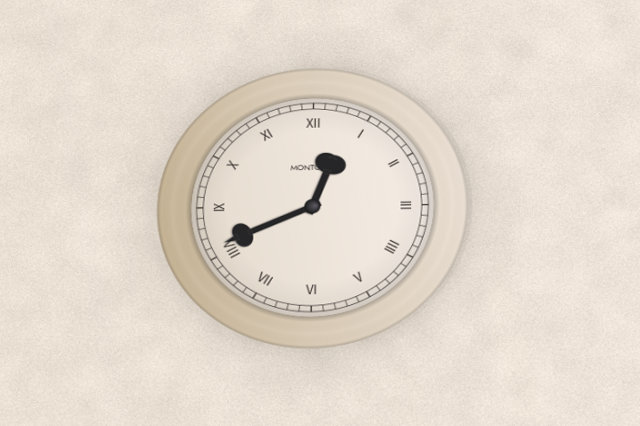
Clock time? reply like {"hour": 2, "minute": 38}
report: {"hour": 12, "minute": 41}
